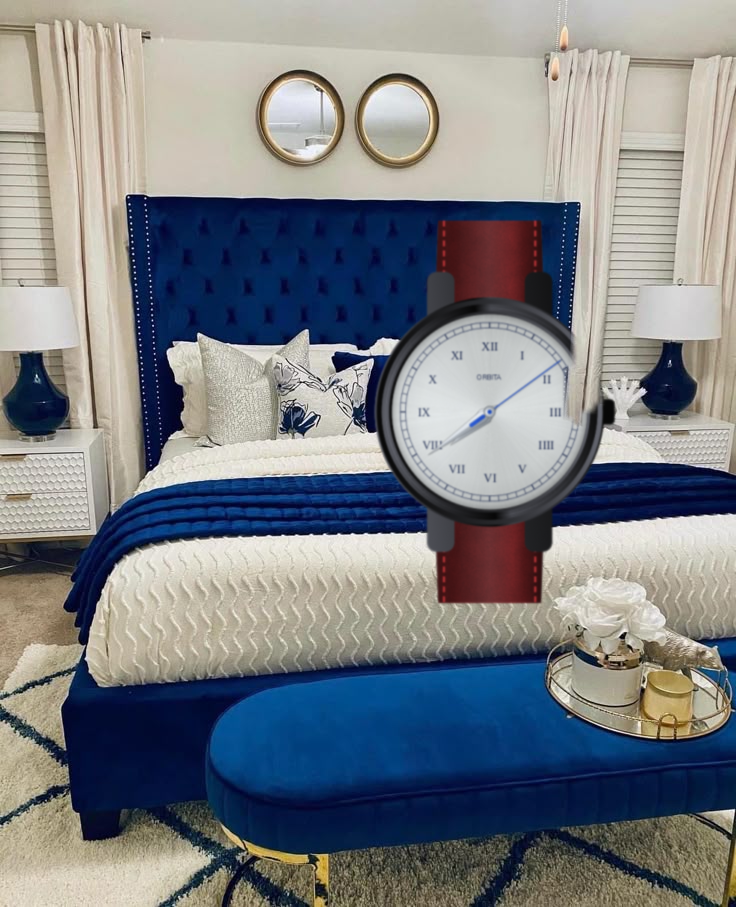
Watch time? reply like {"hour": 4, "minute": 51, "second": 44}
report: {"hour": 7, "minute": 39, "second": 9}
